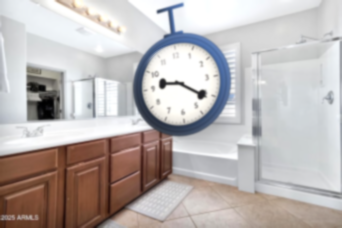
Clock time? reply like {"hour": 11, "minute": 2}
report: {"hour": 9, "minute": 21}
